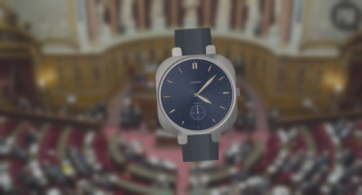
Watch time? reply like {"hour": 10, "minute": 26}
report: {"hour": 4, "minute": 8}
